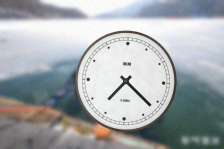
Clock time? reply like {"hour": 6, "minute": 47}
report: {"hour": 7, "minute": 22}
